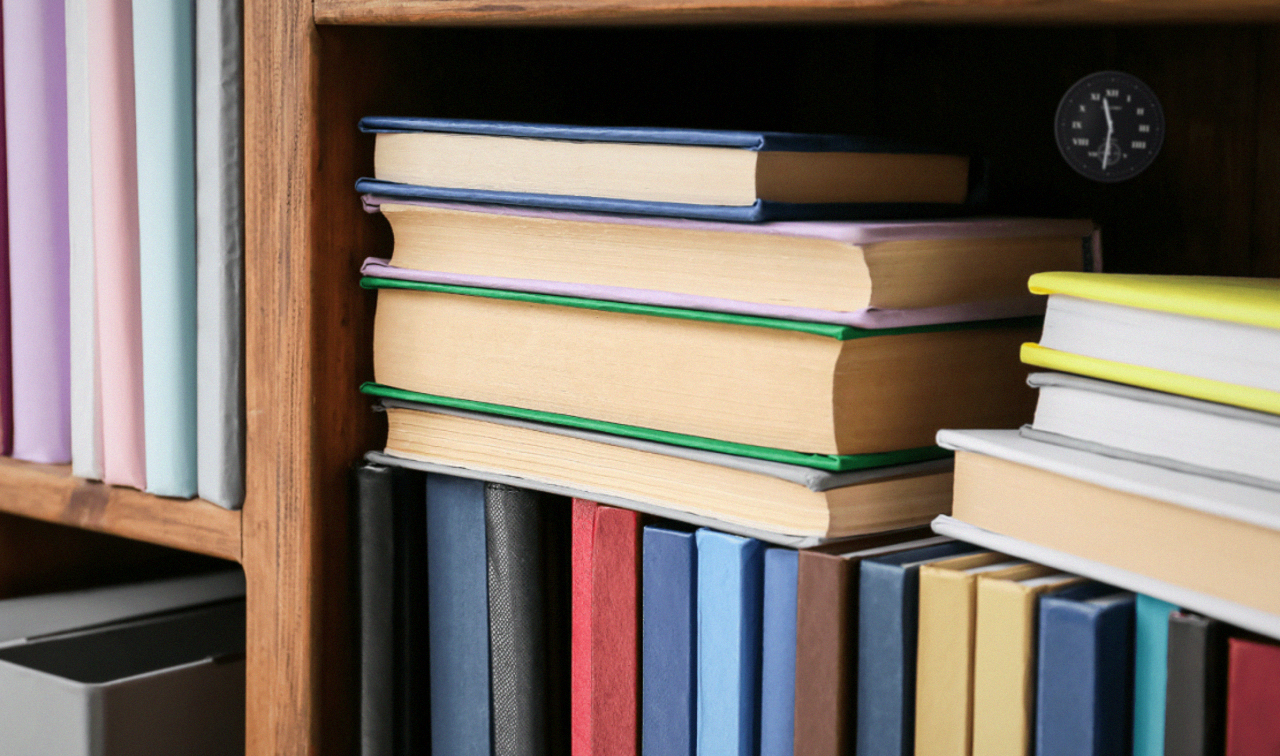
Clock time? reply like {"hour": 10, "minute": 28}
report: {"hour": 11, "minute": 31}
